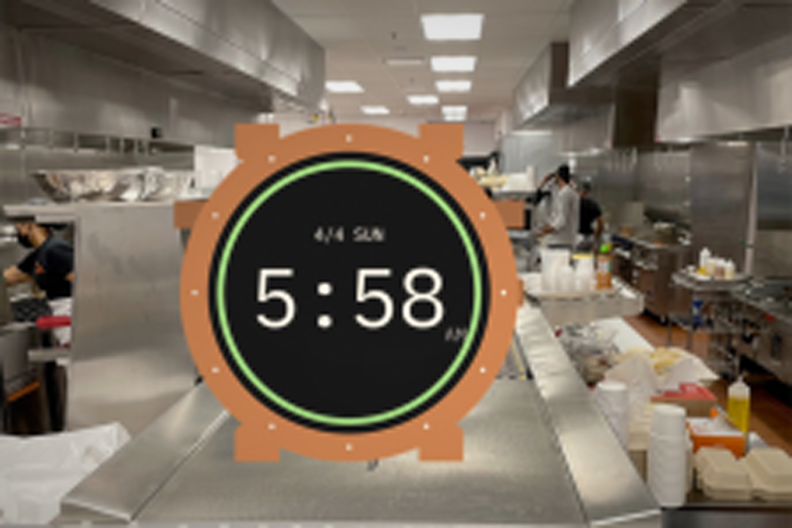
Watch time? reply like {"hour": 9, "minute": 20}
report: {"hour": 5, "minute": 58}
